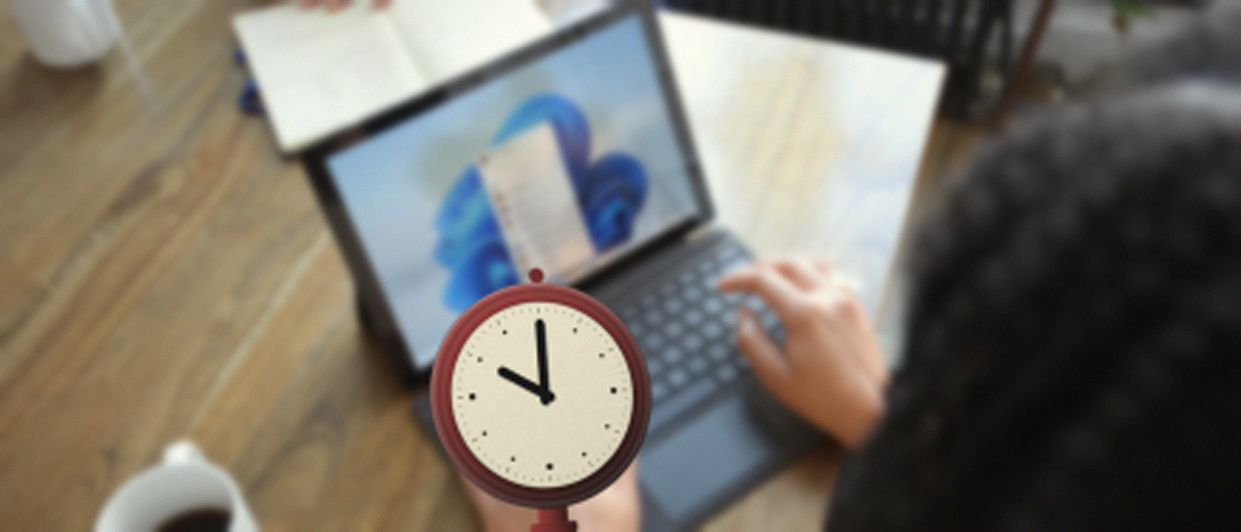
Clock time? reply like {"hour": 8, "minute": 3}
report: {"hour": 10, "minute": 0}
